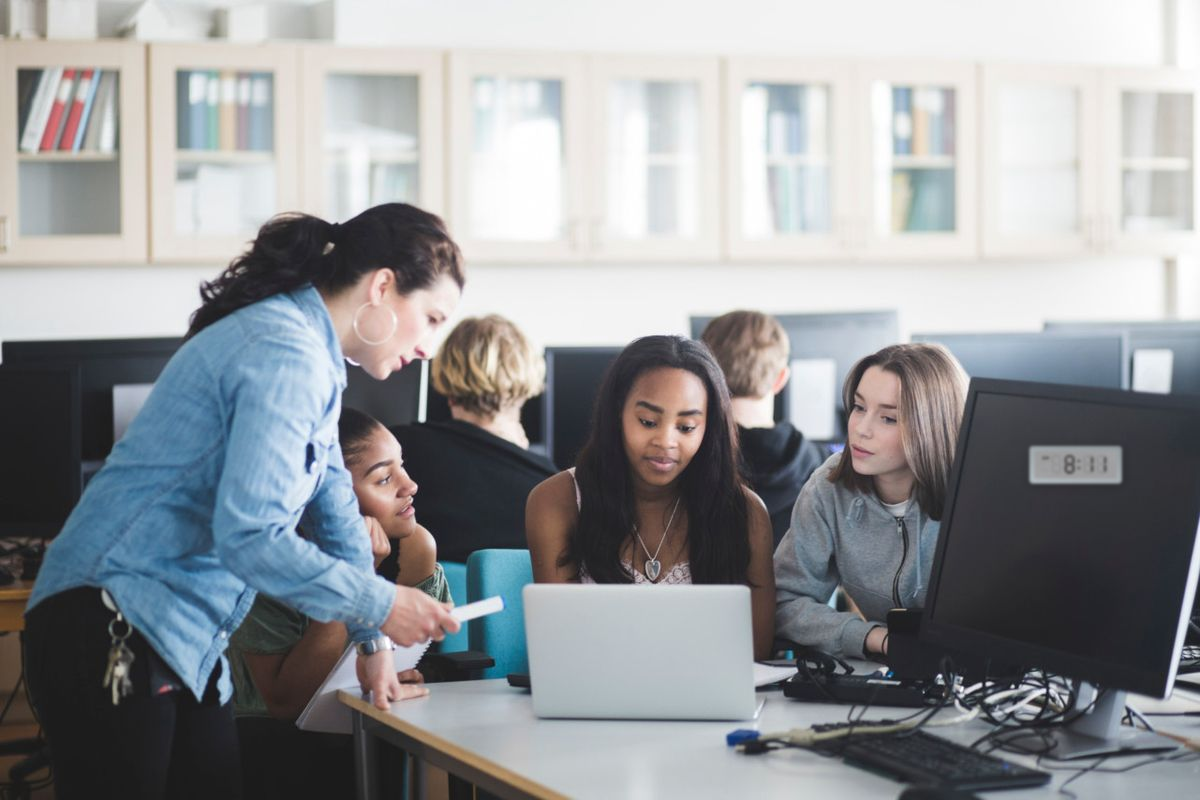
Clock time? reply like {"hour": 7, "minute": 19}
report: {"hour": 8, "minute": 11}
